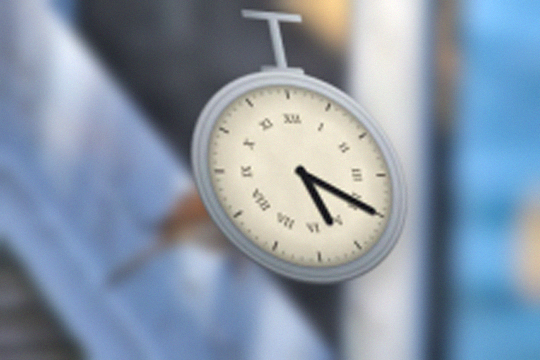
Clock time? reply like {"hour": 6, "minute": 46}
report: {"hour": 5, "minute": 20}
